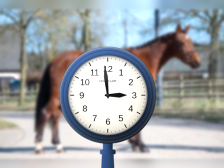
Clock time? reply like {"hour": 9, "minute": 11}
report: {"hour": 2, "minute": 59}
